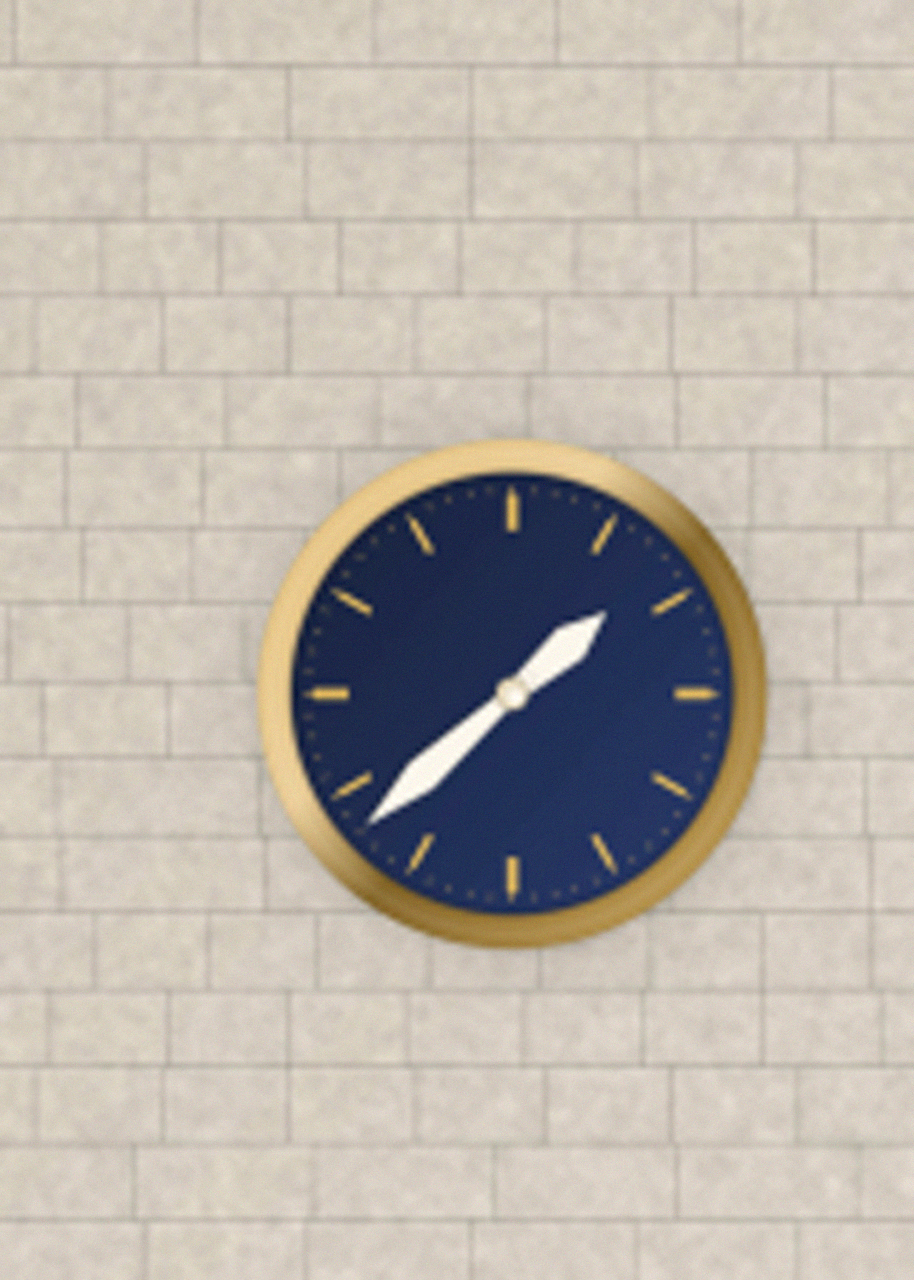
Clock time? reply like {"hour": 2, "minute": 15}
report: {"hour": 1, "minute": 38}
